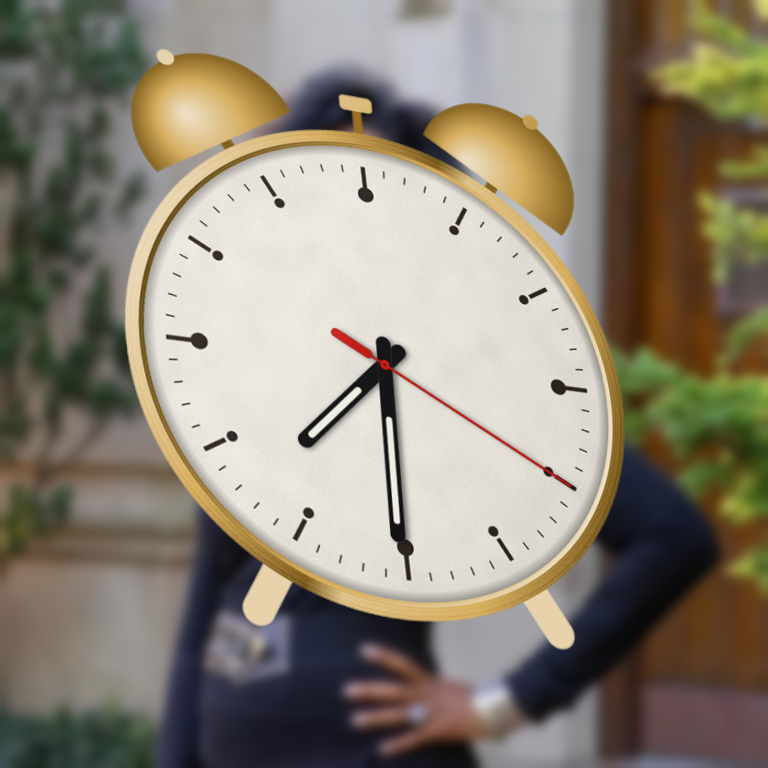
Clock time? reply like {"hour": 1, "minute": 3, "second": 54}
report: {"hour": 7, "minute": 30, "second": 20}
